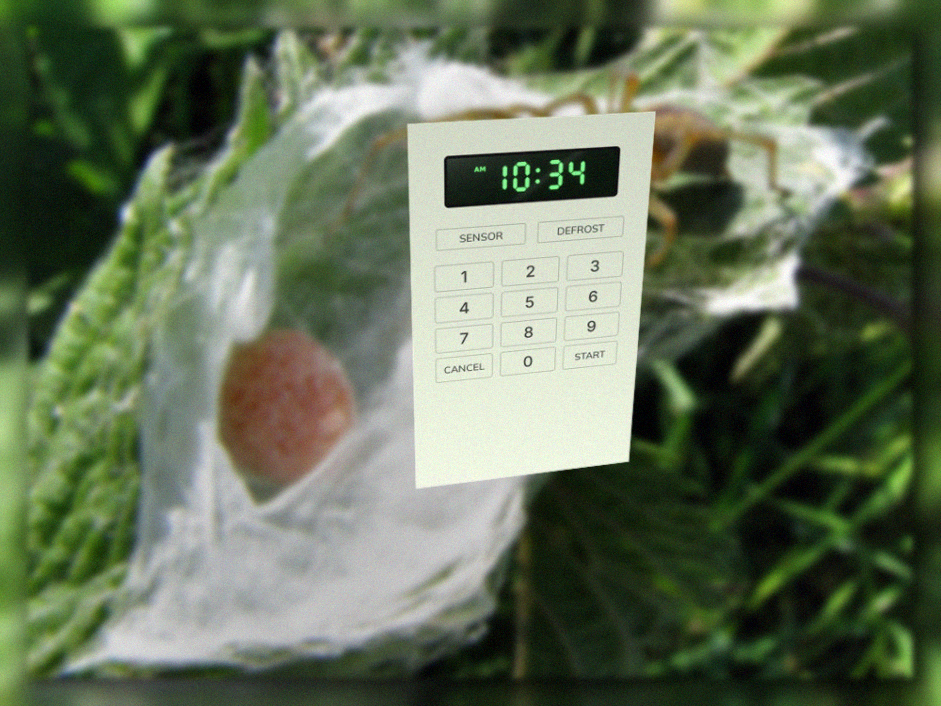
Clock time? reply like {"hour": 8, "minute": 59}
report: {"hour": 10, "minute": 34}
